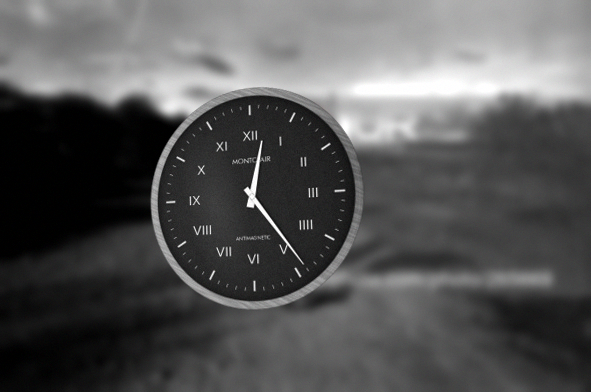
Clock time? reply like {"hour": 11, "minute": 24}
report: {"hour": 12, "minute": 24}
